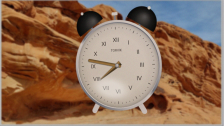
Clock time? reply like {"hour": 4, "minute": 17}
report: {"hour": 7, "minute": 47}
